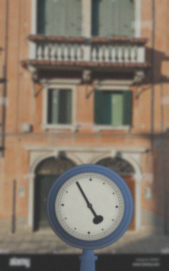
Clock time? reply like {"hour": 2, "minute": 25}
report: {"hour": 4, "minute": 55}
